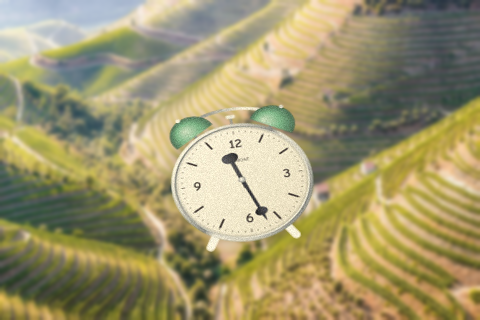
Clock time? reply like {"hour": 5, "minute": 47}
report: {"hour": 11, "minute": 27}
